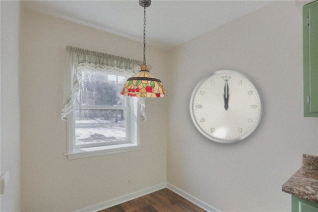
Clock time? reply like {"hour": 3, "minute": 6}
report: {"hour": 12, "minute": 0}
